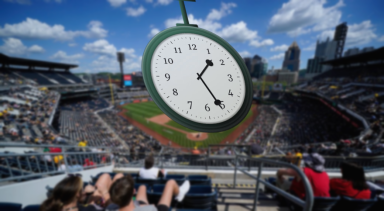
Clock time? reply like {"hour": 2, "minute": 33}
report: {"hour": 1, "minute": 26}
